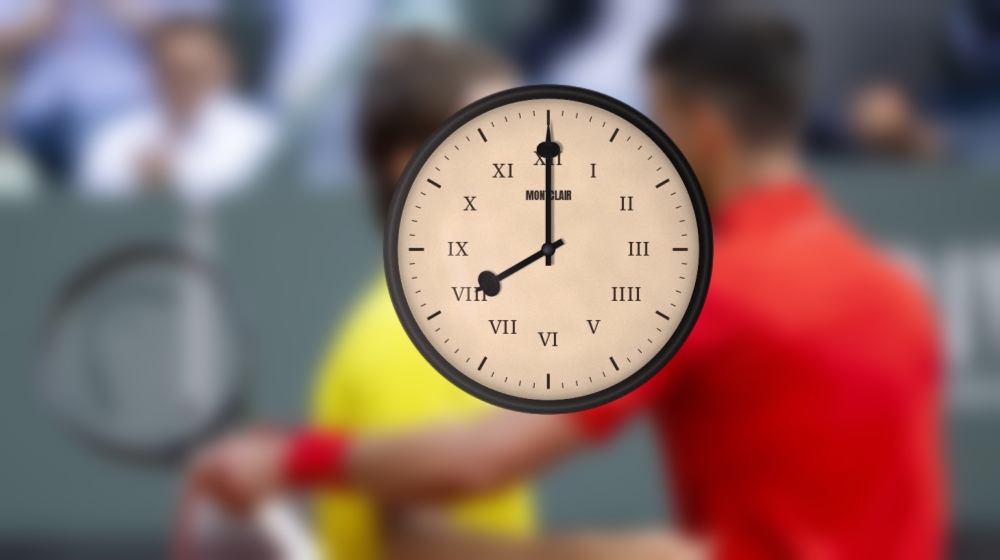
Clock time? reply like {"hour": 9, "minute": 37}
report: {"hour": 8, "minute": 0}
